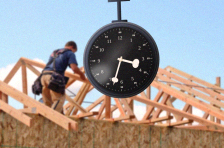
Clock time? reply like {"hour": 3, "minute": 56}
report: {"hour": 3, "minute": 33}
